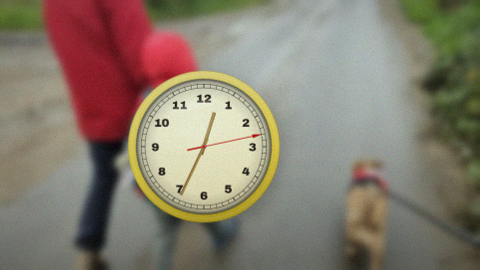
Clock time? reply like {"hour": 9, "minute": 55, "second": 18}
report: {"hour": 12, "minute": 34, "second": 13}
